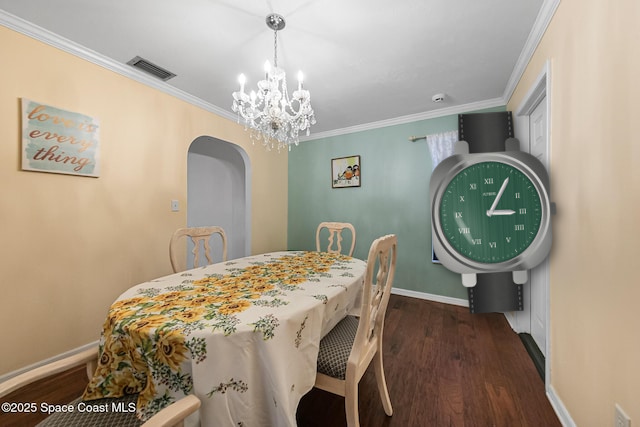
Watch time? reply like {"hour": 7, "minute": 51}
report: {"hour": 3, "minute": 5}
